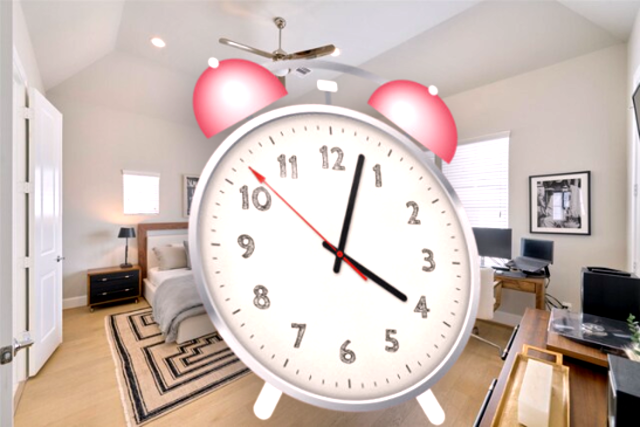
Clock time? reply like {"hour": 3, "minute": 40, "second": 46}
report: {"hour": 4, "minute": 2, "second": 52}
